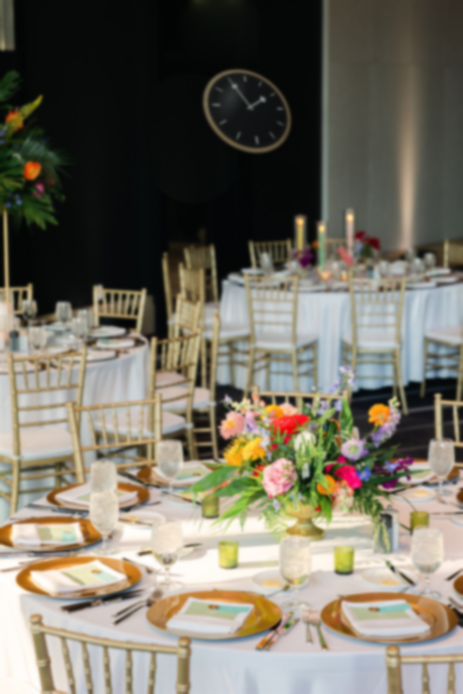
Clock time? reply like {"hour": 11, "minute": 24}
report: {"hour": 1, "minute": 55}
